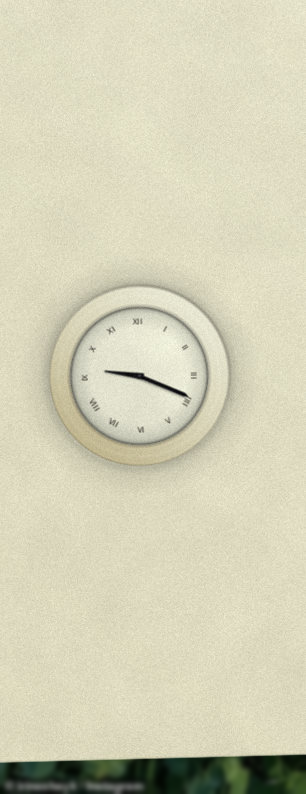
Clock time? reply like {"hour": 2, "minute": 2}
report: {"hour": 9, "minute": 19}
